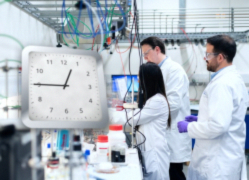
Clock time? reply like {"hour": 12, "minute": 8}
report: {"hour": 12, "minute": 45}
